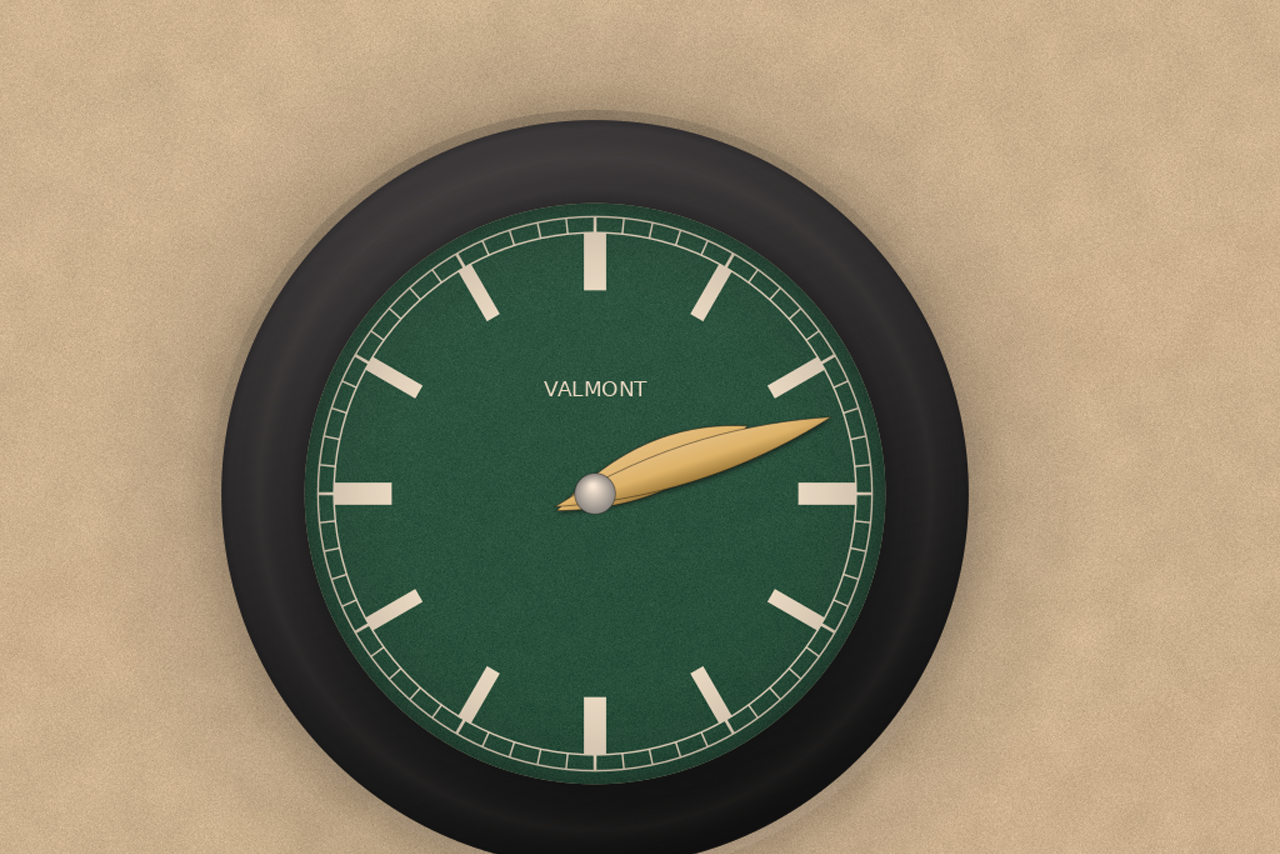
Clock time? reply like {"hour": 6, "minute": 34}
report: {"hour": 2, "minute": 12}
